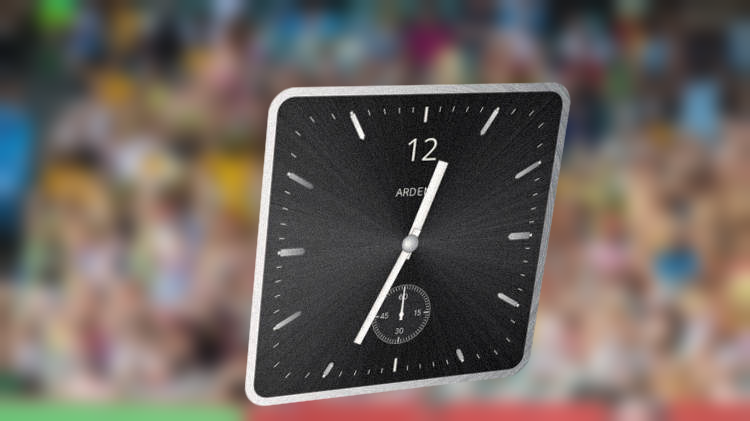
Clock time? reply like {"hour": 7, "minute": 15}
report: {"hour": 12, "minute": 34}
